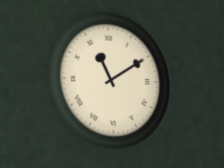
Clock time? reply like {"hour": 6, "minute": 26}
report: {"hour": 11, "minute": 10}
